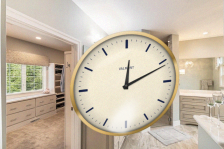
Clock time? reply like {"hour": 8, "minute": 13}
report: {"hour": 12, "minute": 11}
